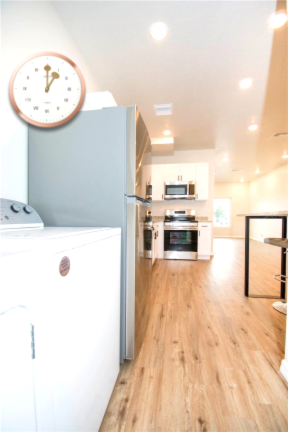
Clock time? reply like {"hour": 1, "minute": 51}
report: {"hour": 1, "minute": 0}
